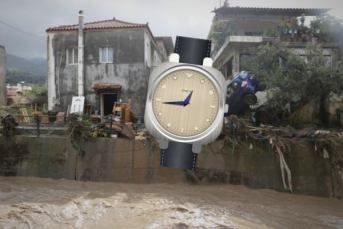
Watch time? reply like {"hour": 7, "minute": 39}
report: {"hour": 12, "minute": 44}
